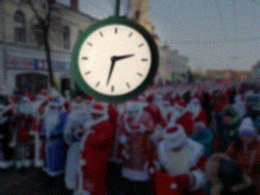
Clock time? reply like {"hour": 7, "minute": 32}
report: {"hour": 2, "minute": 32}
